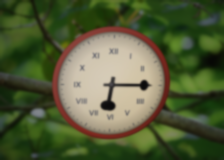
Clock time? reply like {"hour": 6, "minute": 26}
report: {"hour": 6, "minute": 15}
